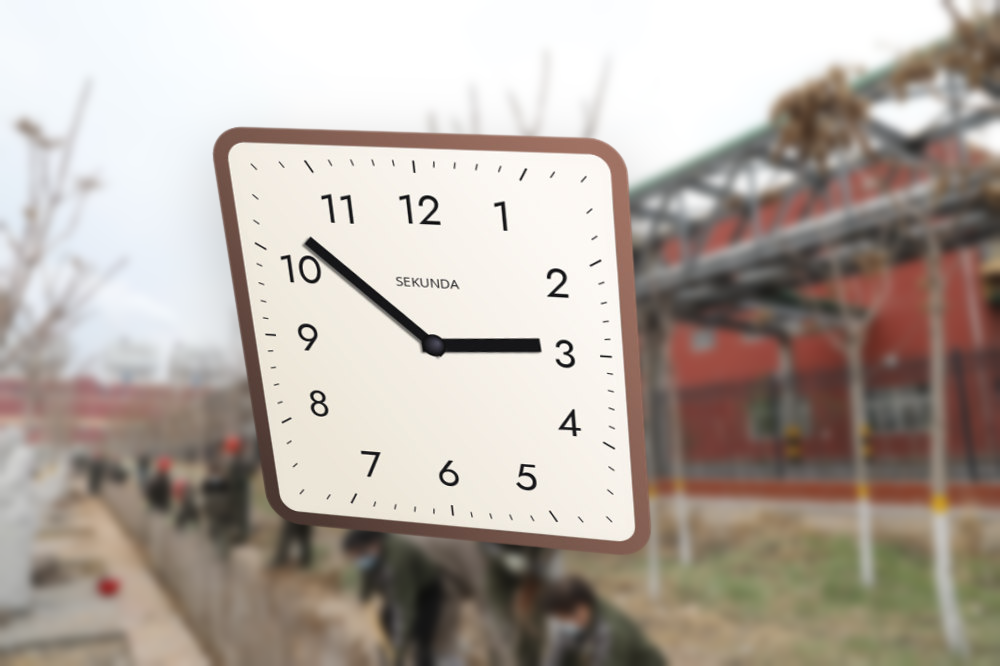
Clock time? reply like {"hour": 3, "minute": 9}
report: {"hour": 2, "minute": 52}
